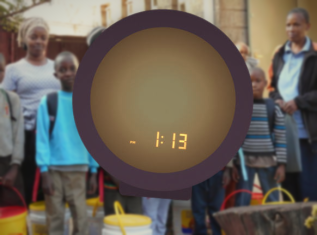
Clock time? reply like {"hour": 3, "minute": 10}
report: {"hour": 1, "minute": 13}
